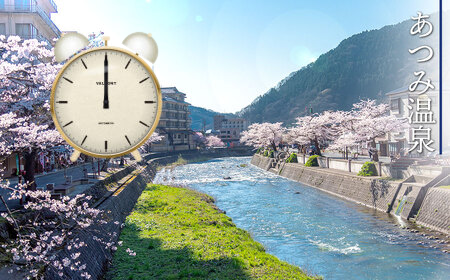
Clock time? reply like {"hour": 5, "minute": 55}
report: {"hour": 12, "minute": 0}
